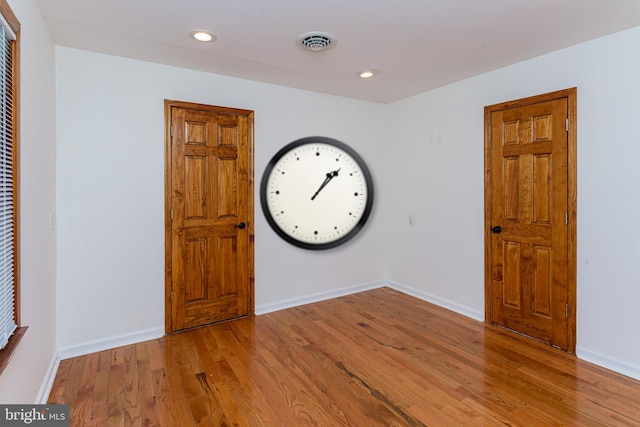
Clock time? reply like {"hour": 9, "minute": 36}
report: {"hour": 1, "minute": 7}
